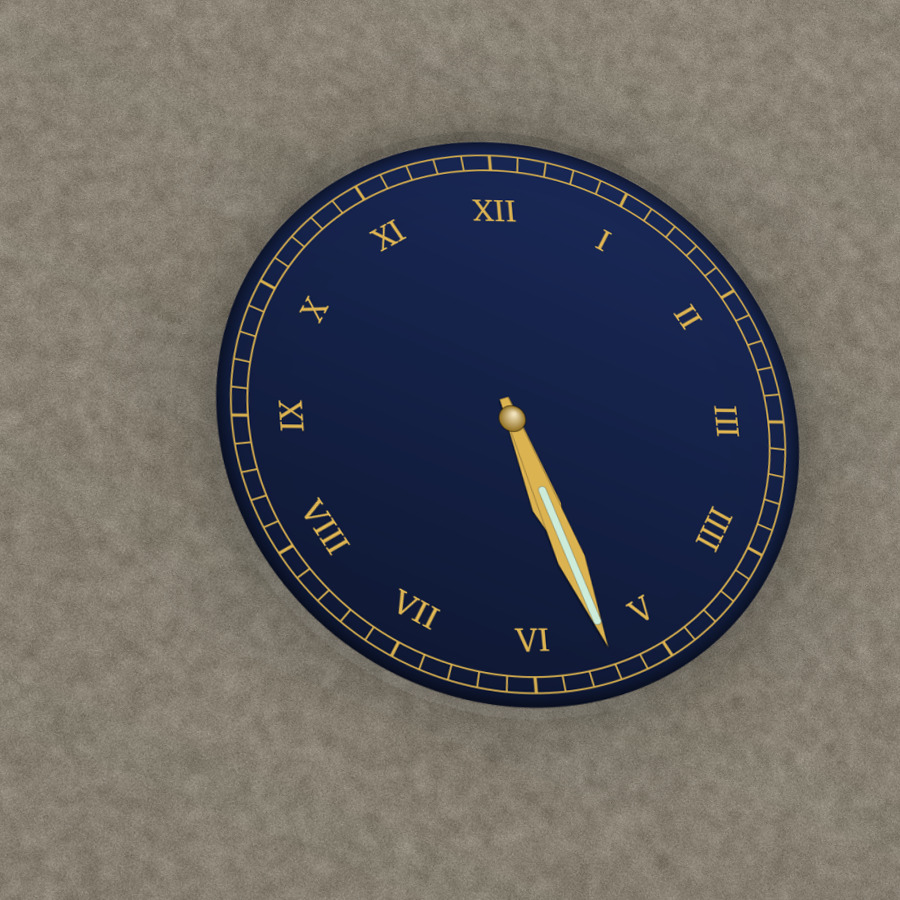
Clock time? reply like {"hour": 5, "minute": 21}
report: {"hour": 5, "minute": 27}
